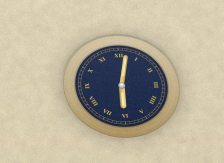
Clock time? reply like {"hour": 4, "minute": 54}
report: {"hour": 6, "minute": 2}
